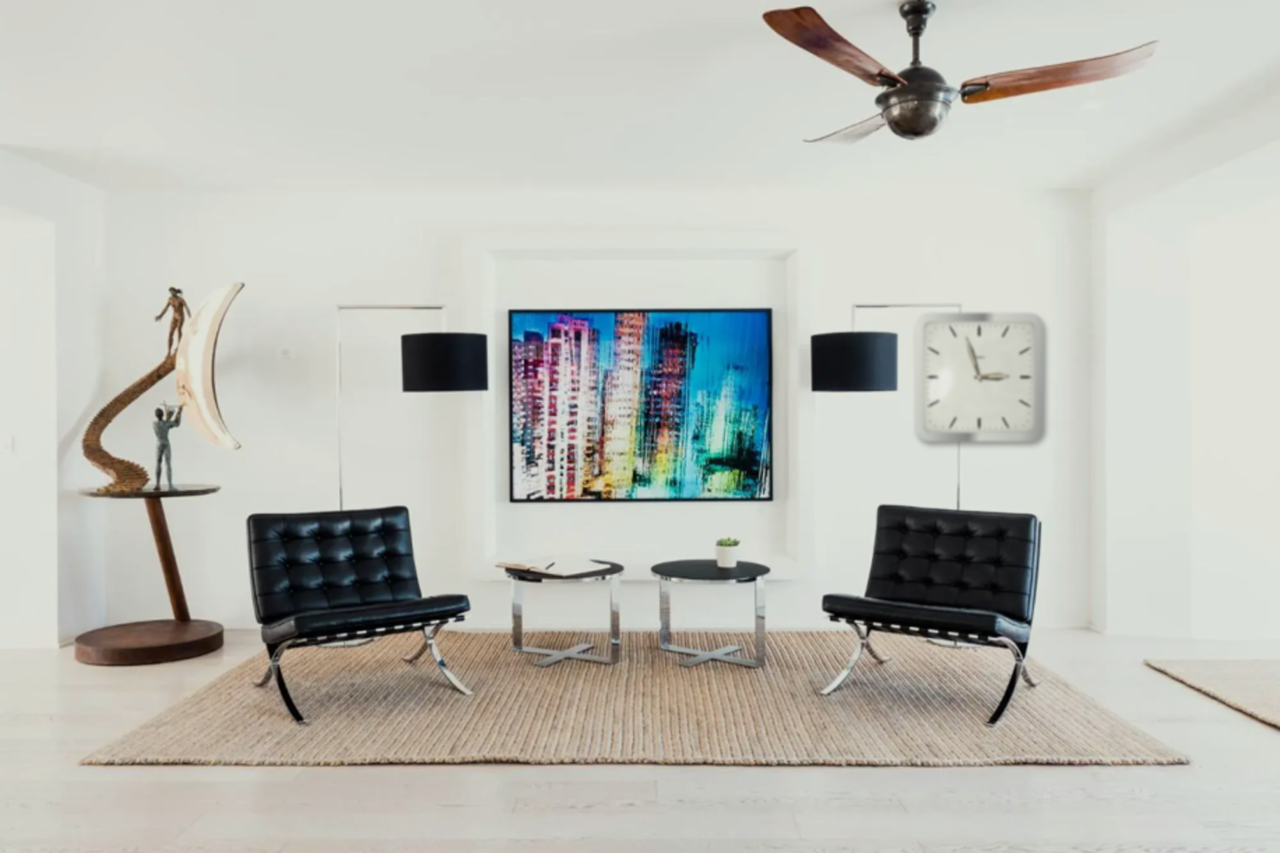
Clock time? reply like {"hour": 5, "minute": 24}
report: {"hour": 2, "minute": 57}
